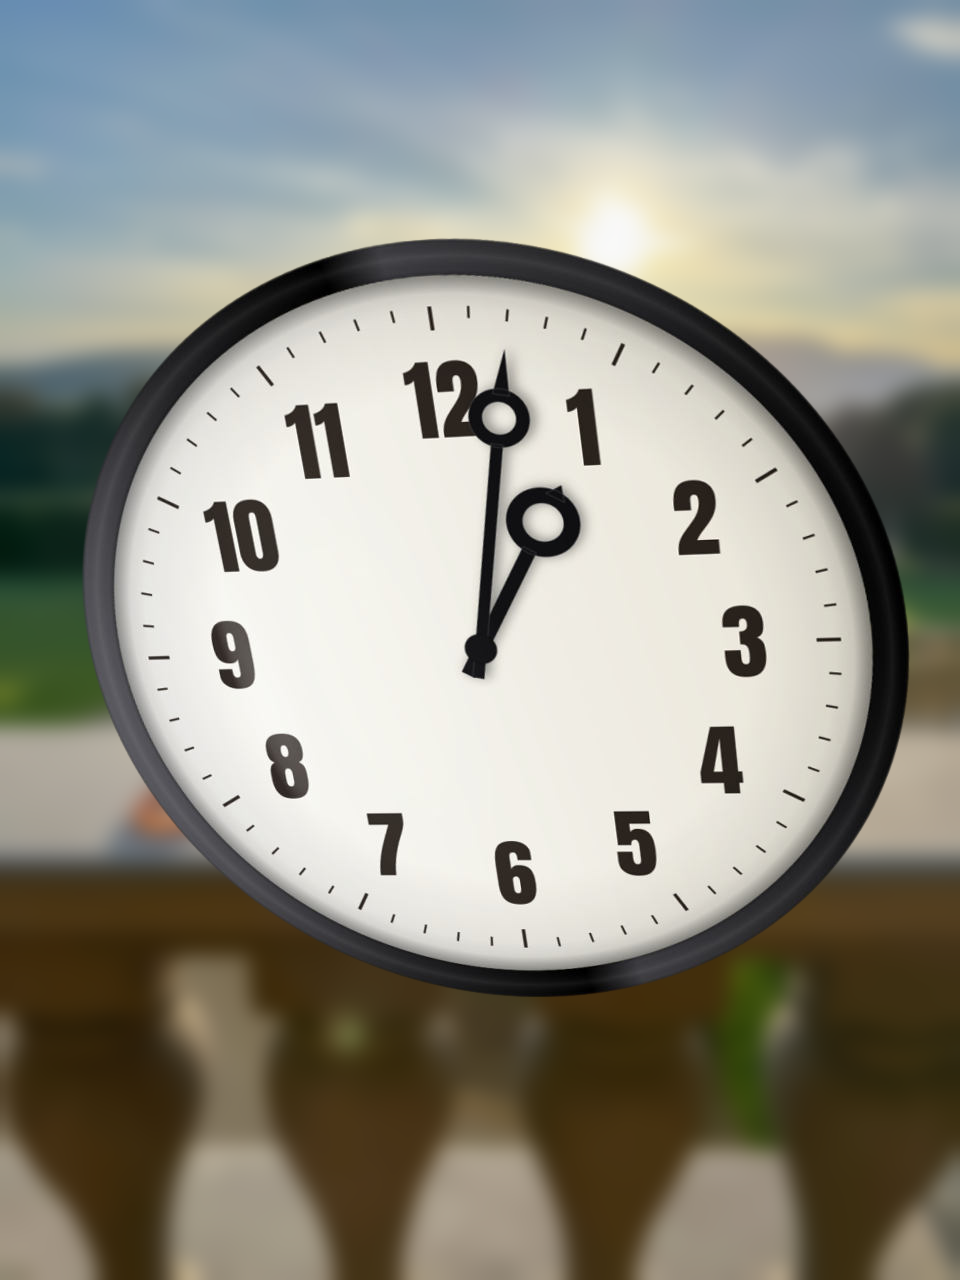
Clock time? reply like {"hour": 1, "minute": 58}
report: {"hour": 1, "minute": 2}
